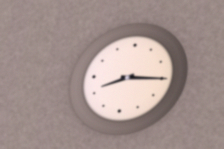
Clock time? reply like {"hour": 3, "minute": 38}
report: {"hour": 8, "minute": 15}
